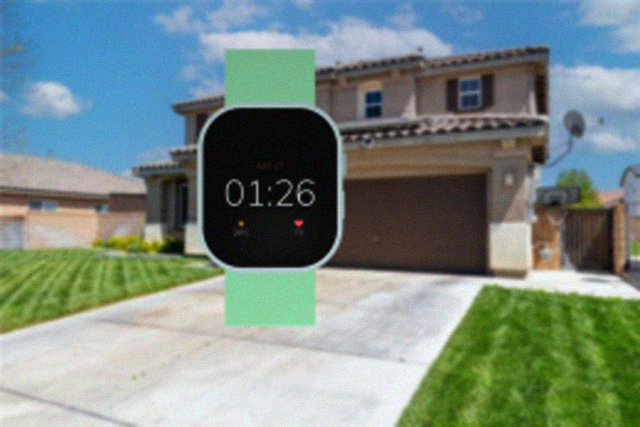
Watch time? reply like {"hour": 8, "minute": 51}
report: {"hour": 1, "minute": 26}
